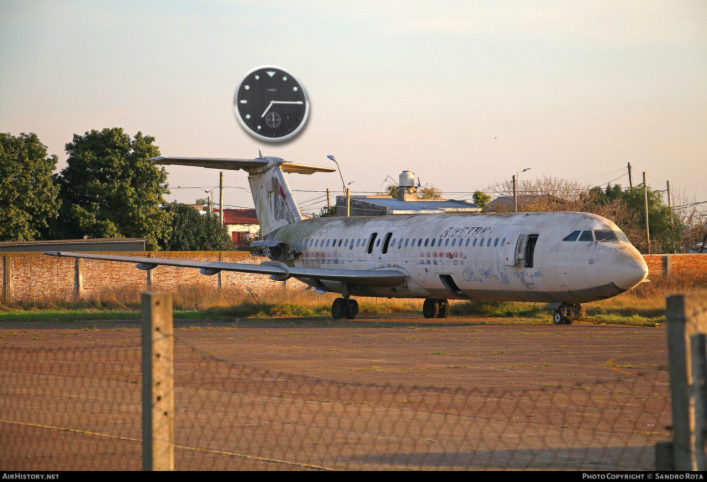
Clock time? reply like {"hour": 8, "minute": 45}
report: {"hour": 7, "minute": 15}
